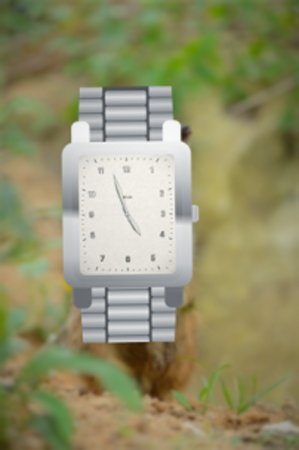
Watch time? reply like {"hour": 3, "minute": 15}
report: {"hour": 4, "minute": 57}
